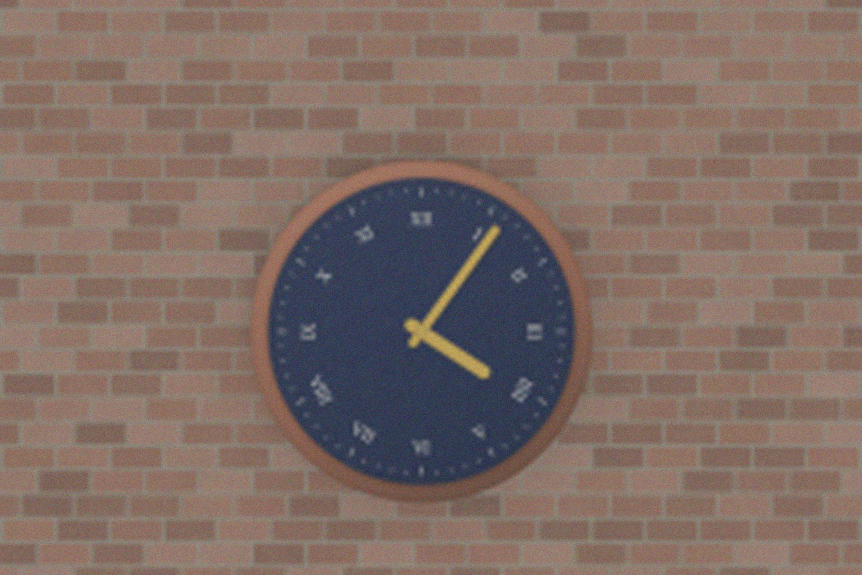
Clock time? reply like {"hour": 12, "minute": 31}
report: {"hour": 4, "minute": 6}
